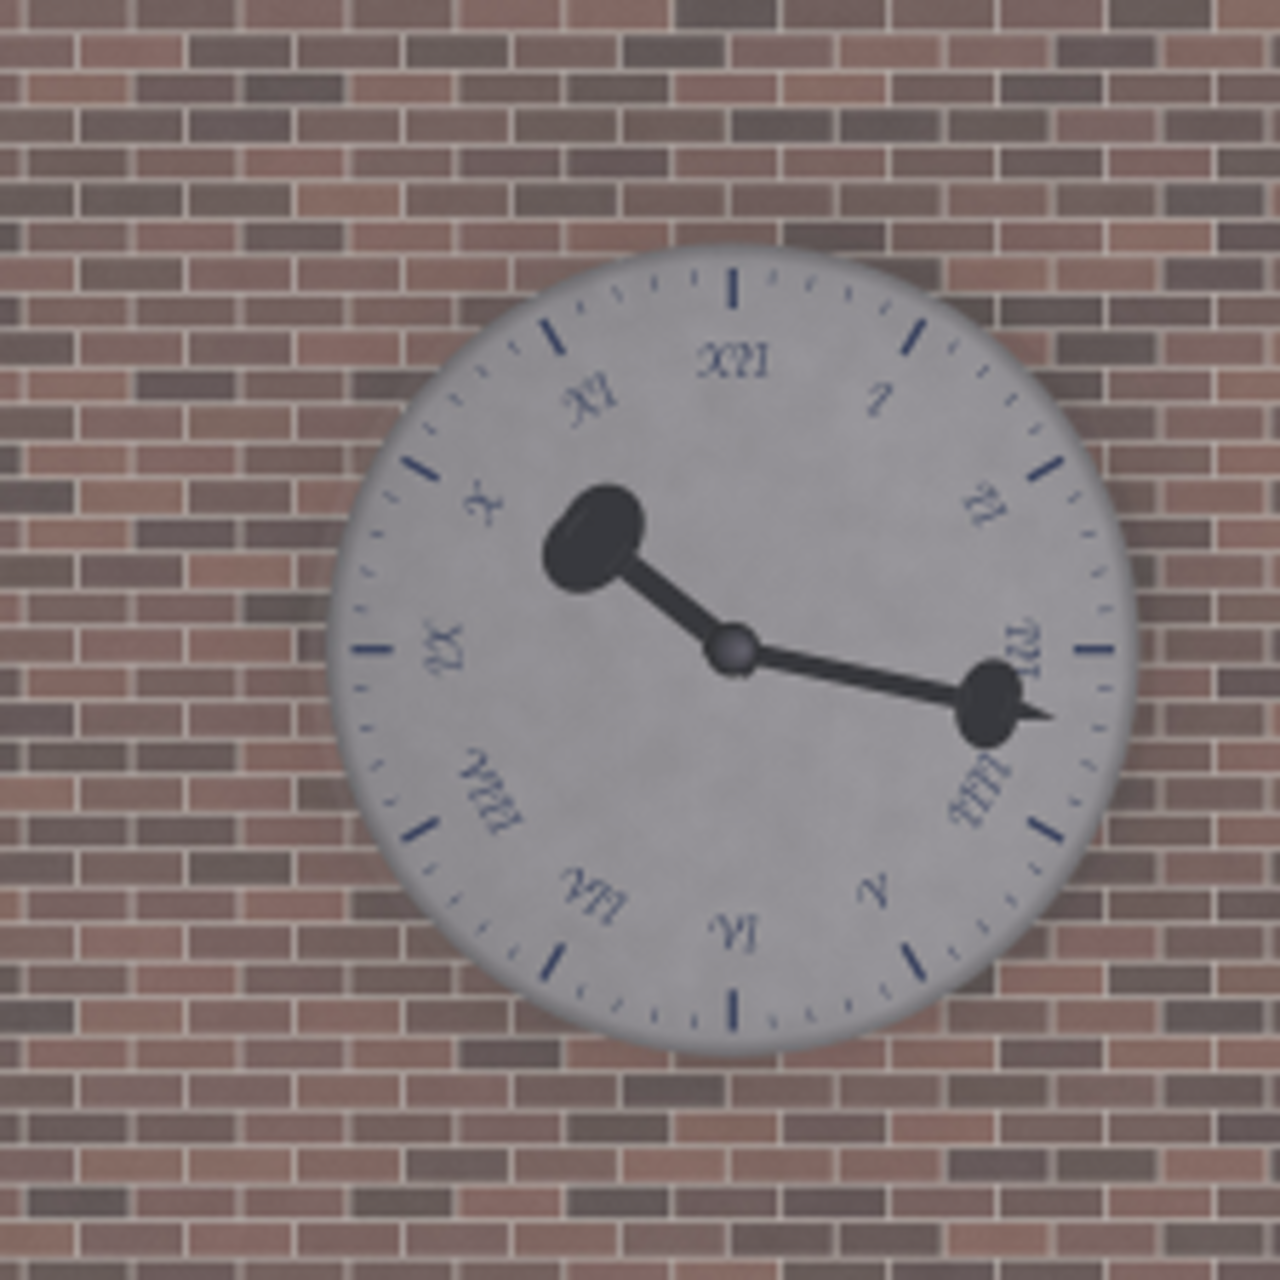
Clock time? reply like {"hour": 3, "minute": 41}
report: {"hour": 10, "minute": 17}
